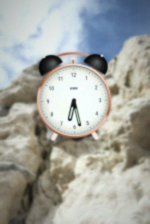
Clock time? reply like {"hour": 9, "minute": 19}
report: {"hour": 6, "minute": 28}
